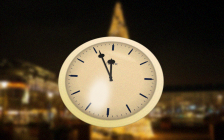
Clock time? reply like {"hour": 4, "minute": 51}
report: {"hour": 11, "minute": 56}
